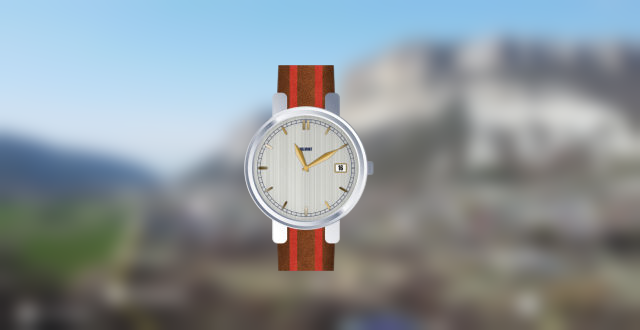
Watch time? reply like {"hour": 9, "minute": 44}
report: {"hour": 11, "minute": 10}
